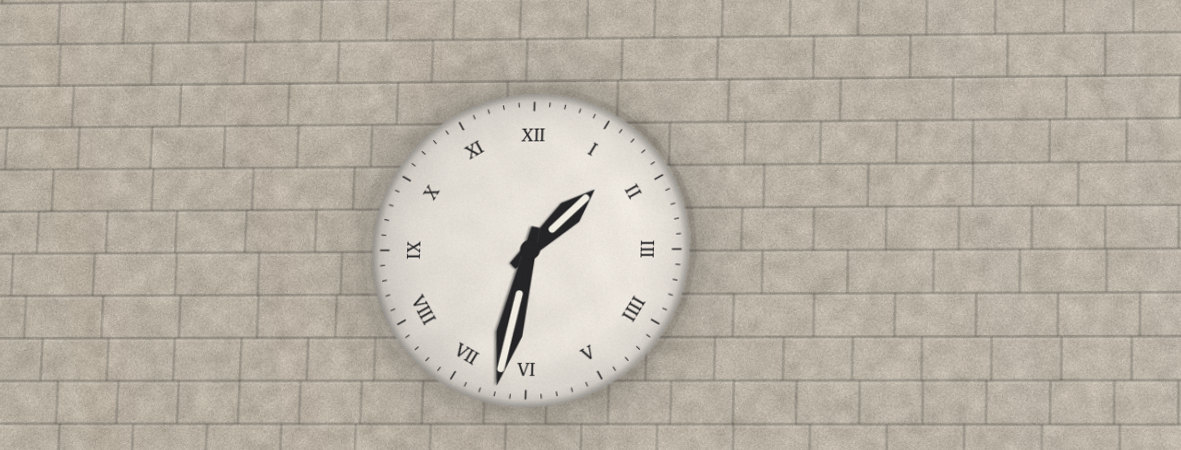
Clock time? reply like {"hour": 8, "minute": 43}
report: {"hour": 1, "minute": 32}
